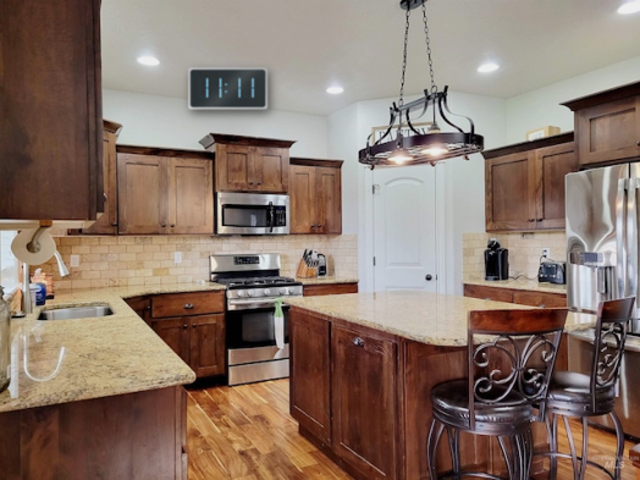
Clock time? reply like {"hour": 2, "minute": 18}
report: {"hour": 11, "minute": 11}
